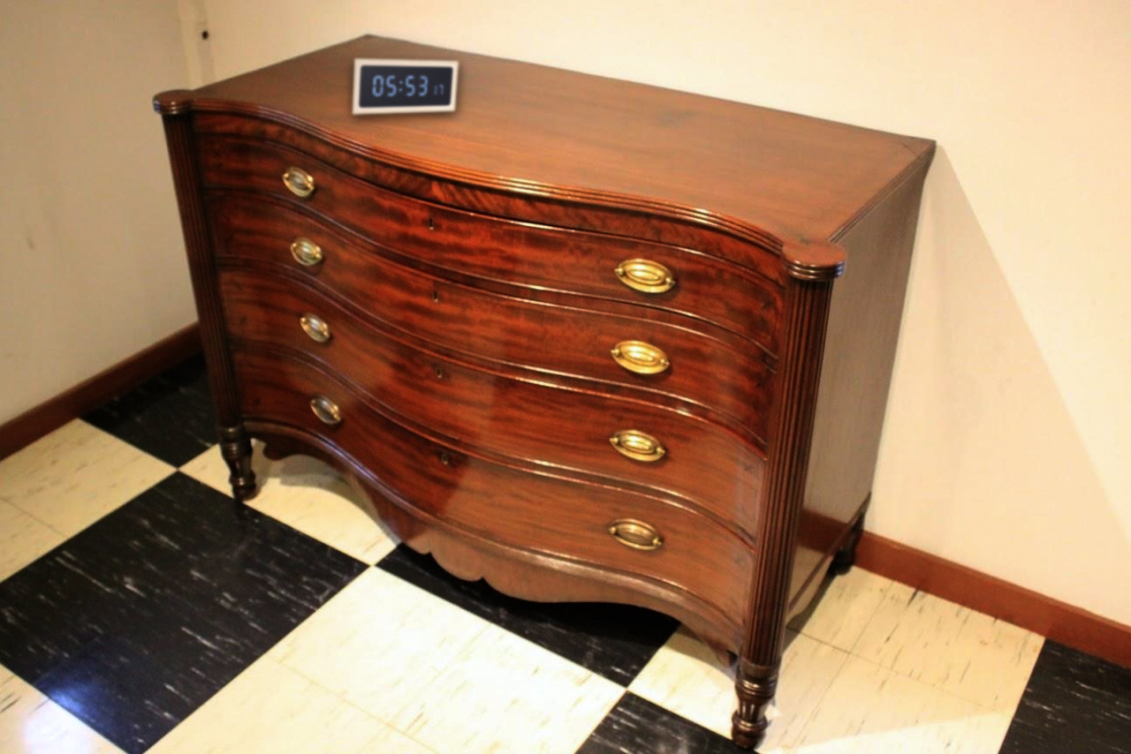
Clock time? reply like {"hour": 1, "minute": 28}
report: {"hour": 5, "minute": 53}
